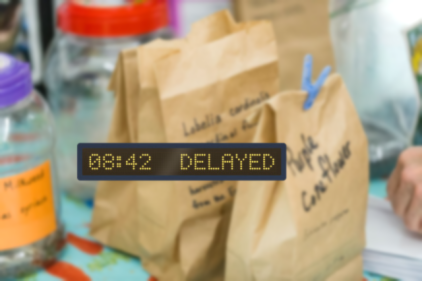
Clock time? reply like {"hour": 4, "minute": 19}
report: {"hour": 8, "minute": 42}
